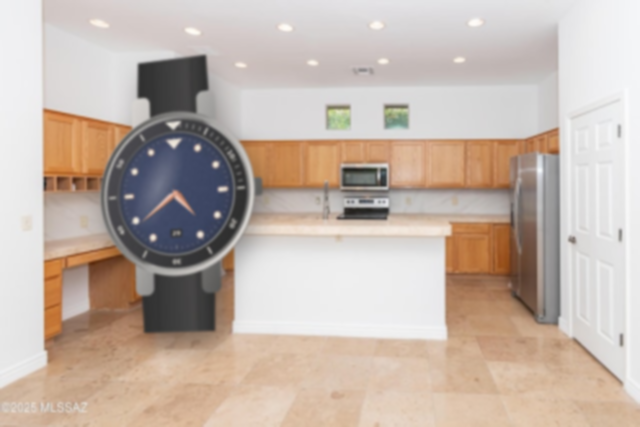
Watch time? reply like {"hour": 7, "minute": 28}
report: {"hour": 4, "minute": 39}
